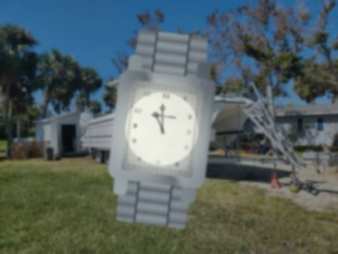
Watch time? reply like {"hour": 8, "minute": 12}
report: {"hour": 10, "minute": 59}
